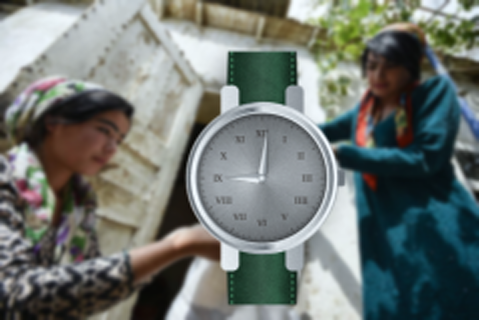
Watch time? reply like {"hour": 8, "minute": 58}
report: {"hour": 9, "minute": 1}
